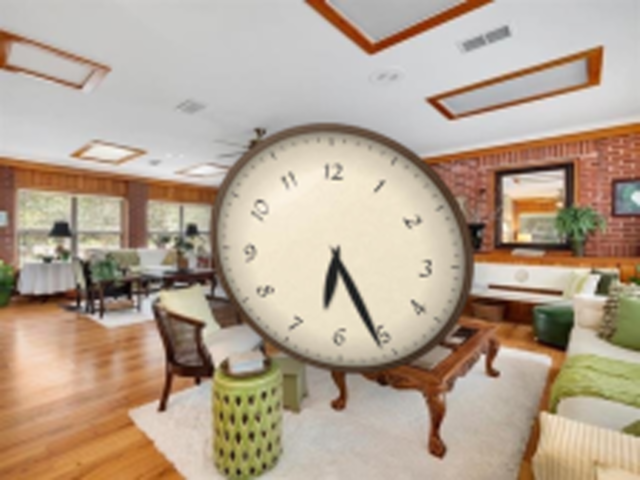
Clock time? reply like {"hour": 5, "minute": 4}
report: {"hour": 6, "minute": 26}
